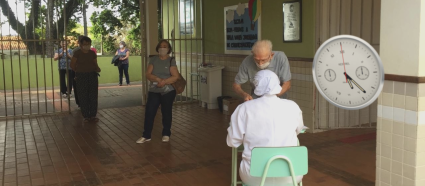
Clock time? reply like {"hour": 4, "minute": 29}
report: {"hour": 5, "minute": 23}
